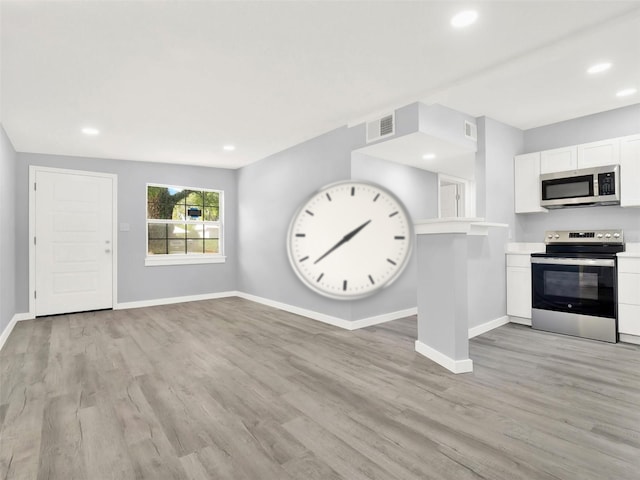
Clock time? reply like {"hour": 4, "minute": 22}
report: {"hour": 1, "minute": 38}
